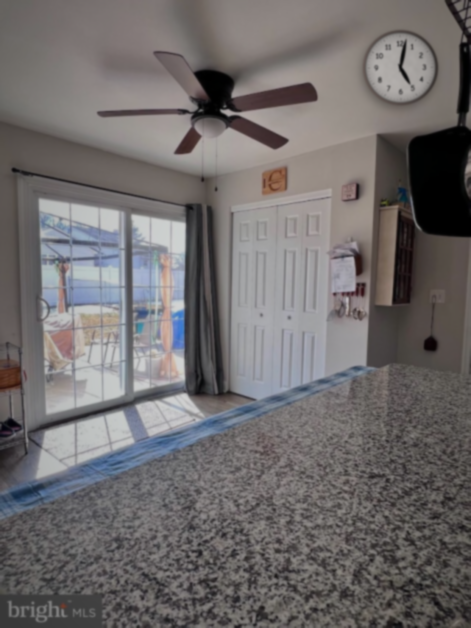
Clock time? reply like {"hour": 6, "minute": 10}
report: {"hour": 5, "minute": 2}
